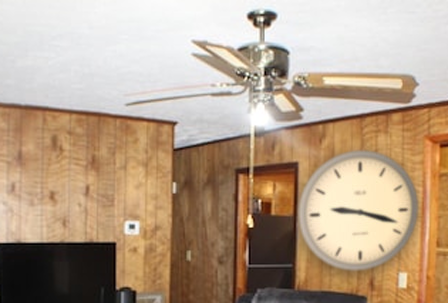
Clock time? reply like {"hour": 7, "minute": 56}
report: {"hour": 9, "minute": 18}
